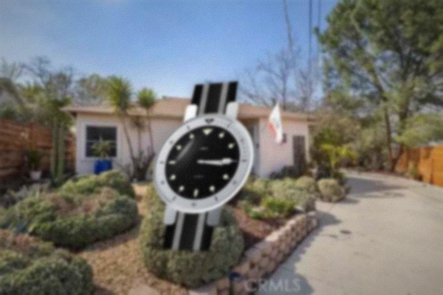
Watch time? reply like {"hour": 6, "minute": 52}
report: {"hour": 3, "minute": 15}
